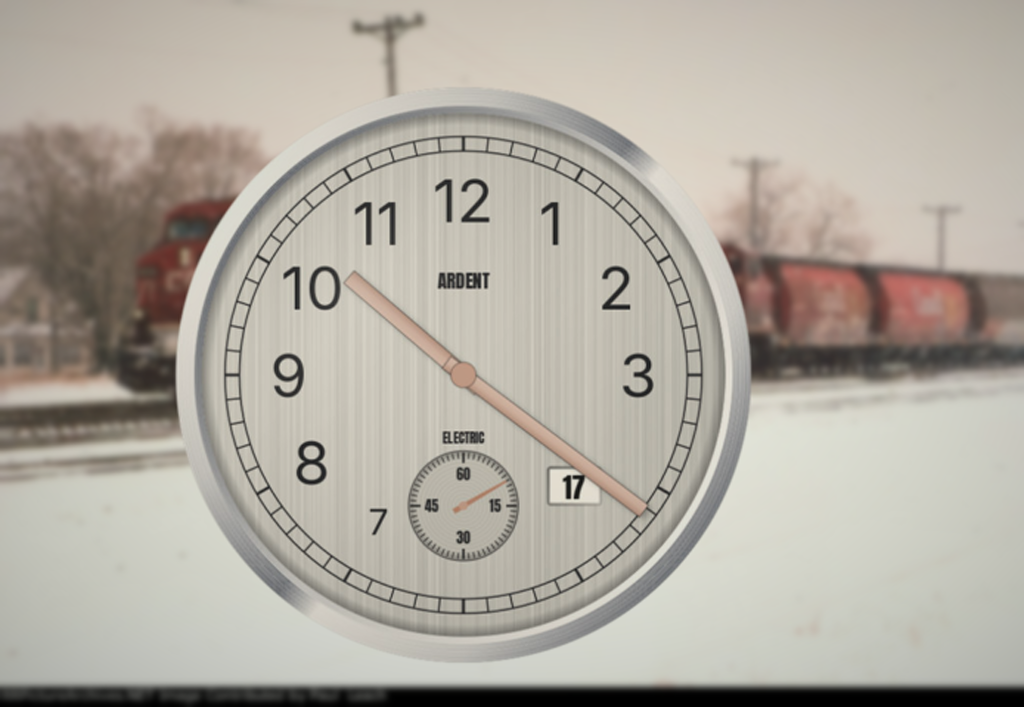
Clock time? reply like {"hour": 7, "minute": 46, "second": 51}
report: {"hour": 10, "minute": 21, "second": 10}
